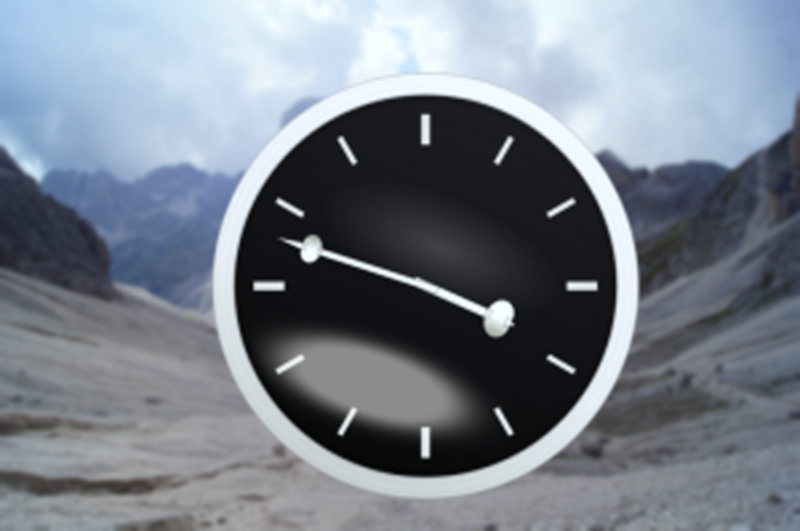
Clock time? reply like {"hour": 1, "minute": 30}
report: {"hour": 3, "minute": 48}
